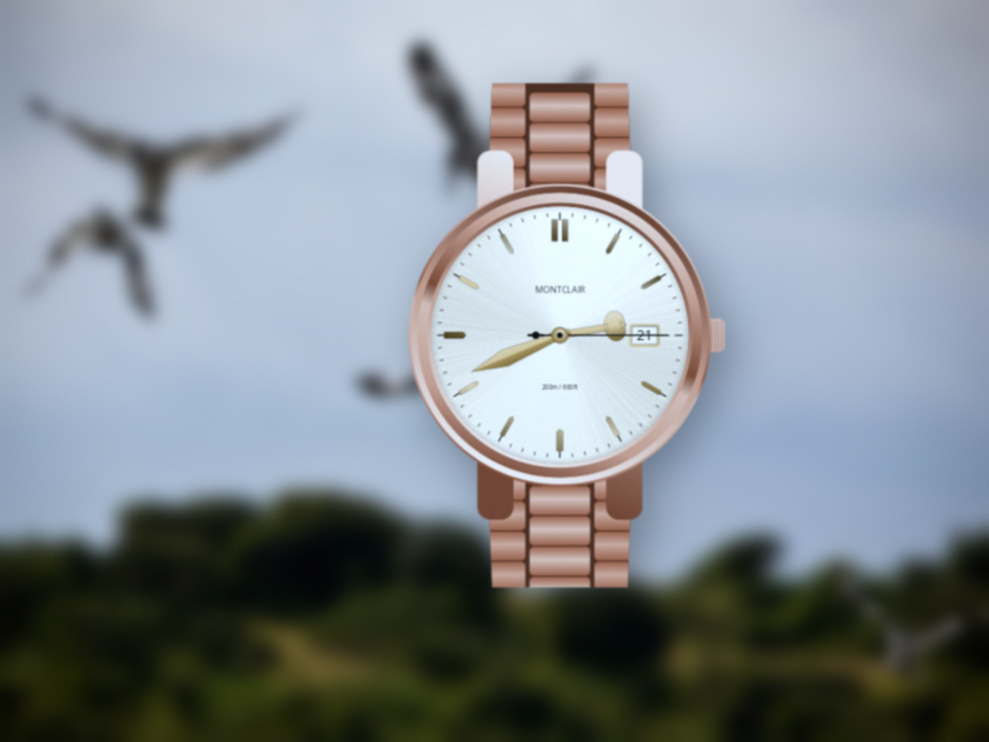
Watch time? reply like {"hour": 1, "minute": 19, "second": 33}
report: {"hour": 2, "minute": 41, "second": 15}
